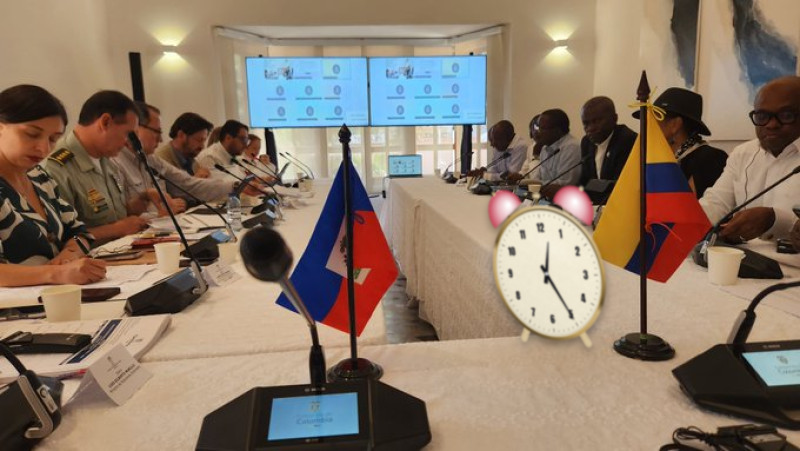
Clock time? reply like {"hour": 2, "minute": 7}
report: {"hour": 12, "minute": 25}
